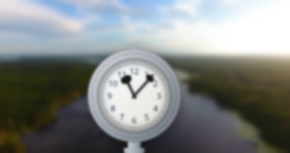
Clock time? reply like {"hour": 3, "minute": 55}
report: {"hour": 11, "minute": 7}
